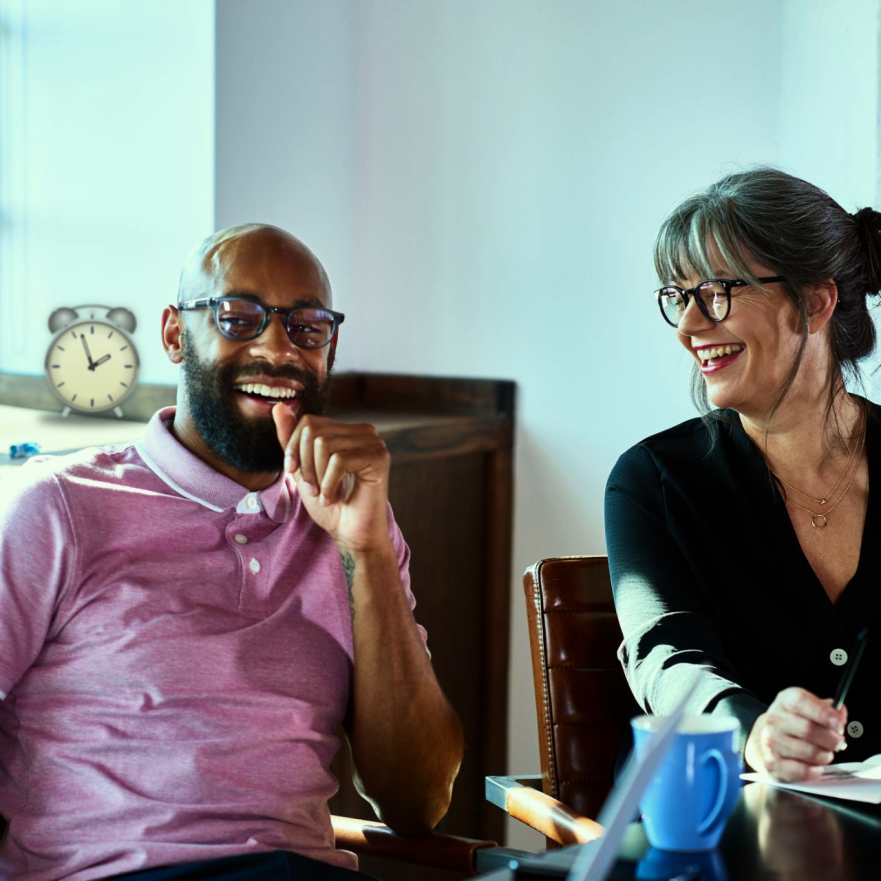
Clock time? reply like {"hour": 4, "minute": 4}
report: {"hour": 1, "minute": 57}
